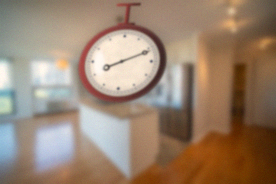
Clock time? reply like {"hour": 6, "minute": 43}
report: {"hour": 8, "minute": 11}
